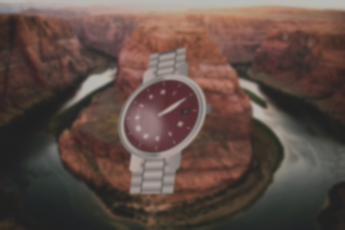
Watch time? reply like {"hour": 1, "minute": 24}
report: {"hour": 2, "minute": 10}
